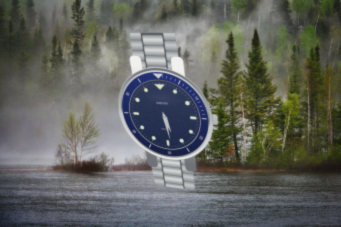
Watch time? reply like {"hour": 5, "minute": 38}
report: {"hour": 5, "minute": 29}
